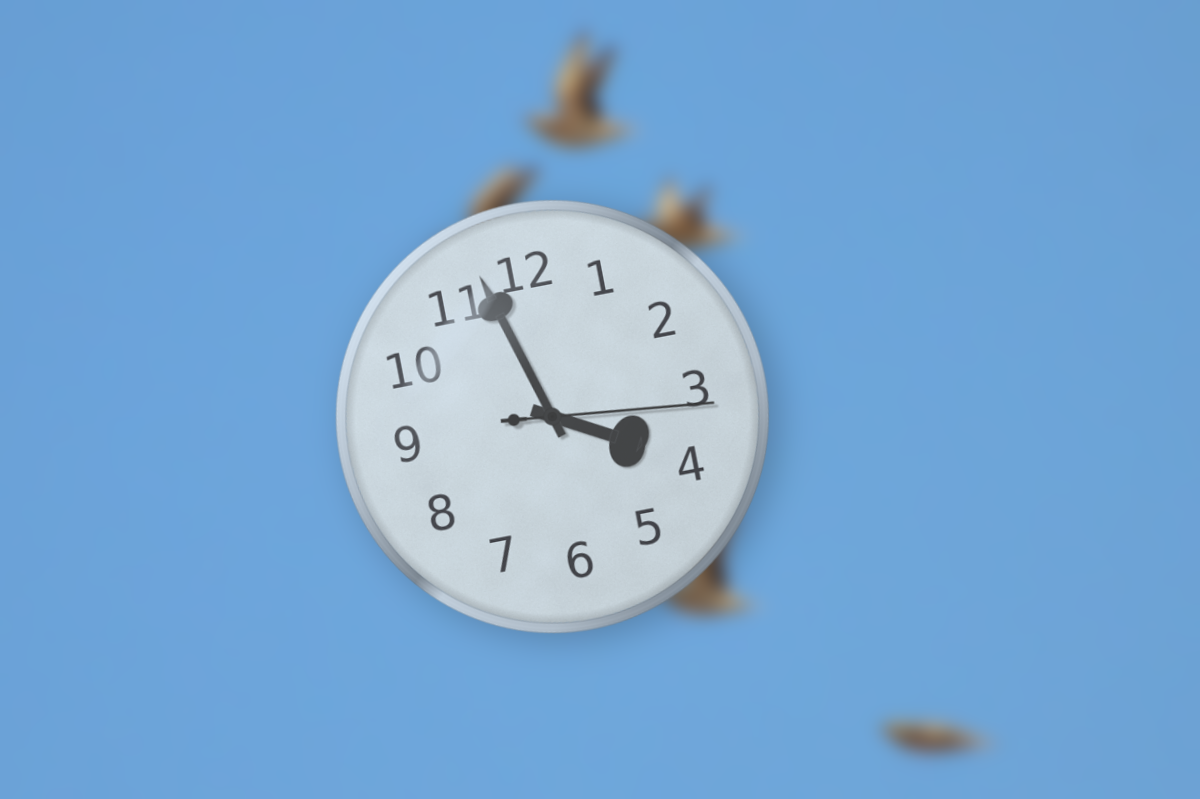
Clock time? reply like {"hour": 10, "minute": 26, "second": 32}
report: {"hour": 3, "minute": 57, "second": 16}
